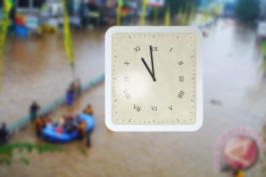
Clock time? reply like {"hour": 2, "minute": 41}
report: {"hour": 10, "minute": 59}
